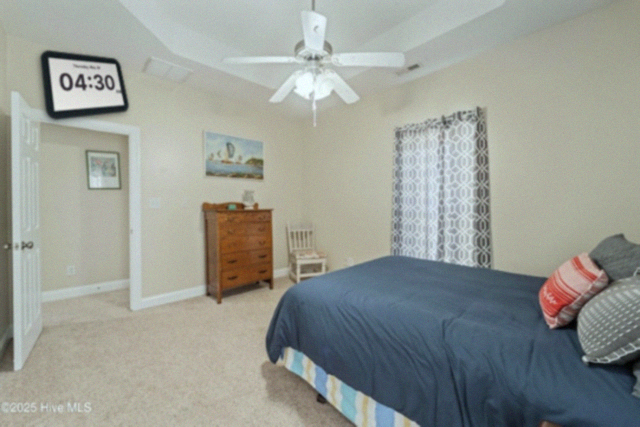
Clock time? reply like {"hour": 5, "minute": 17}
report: {"hour": 4, "minute": 30}
